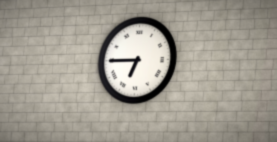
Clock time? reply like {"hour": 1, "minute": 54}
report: {"hour": 6, "minute": 45}
